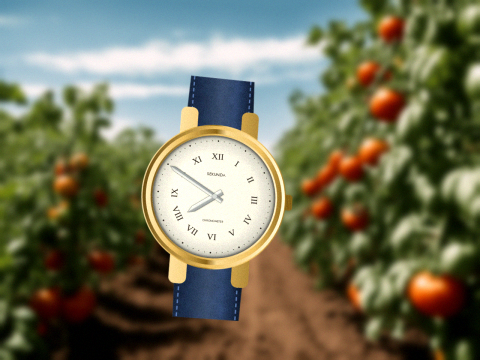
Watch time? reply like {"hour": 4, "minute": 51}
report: {"hour": 7, "minute": 50}
